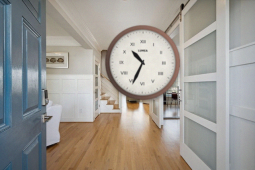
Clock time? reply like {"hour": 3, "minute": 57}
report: {"hour": 10, "minute": 34}
